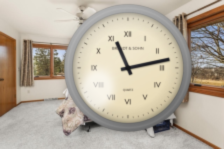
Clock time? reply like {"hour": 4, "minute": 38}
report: {"hour": 11, "minute": 13}
